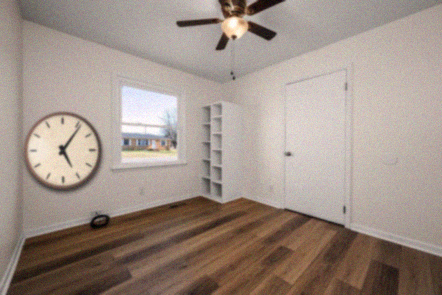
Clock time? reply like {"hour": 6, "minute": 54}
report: {"hour": 5, "minute": 6}
